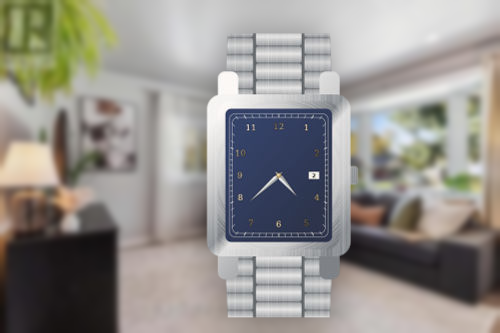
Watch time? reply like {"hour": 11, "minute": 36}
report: {"hour": 4, "minute": 38}
